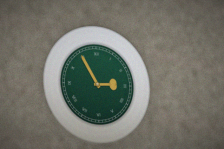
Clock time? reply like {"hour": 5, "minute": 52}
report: {"hour": 2, "minute": 55}
